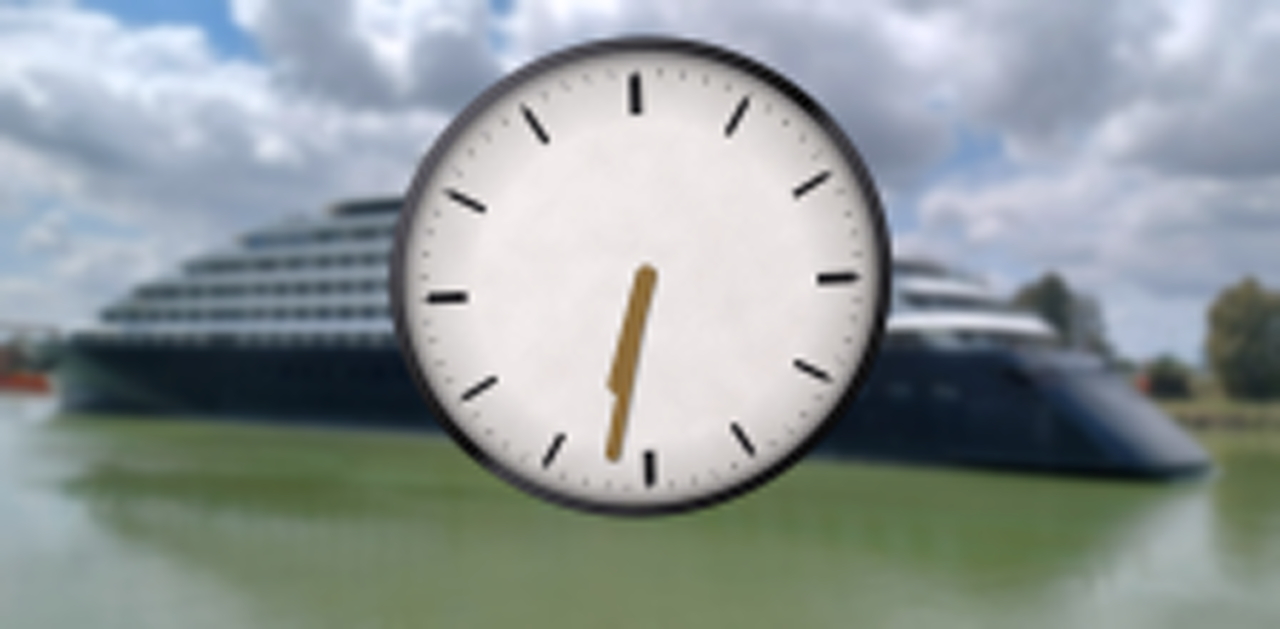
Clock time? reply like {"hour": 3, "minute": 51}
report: {"hour": 6, "minute": 32}
